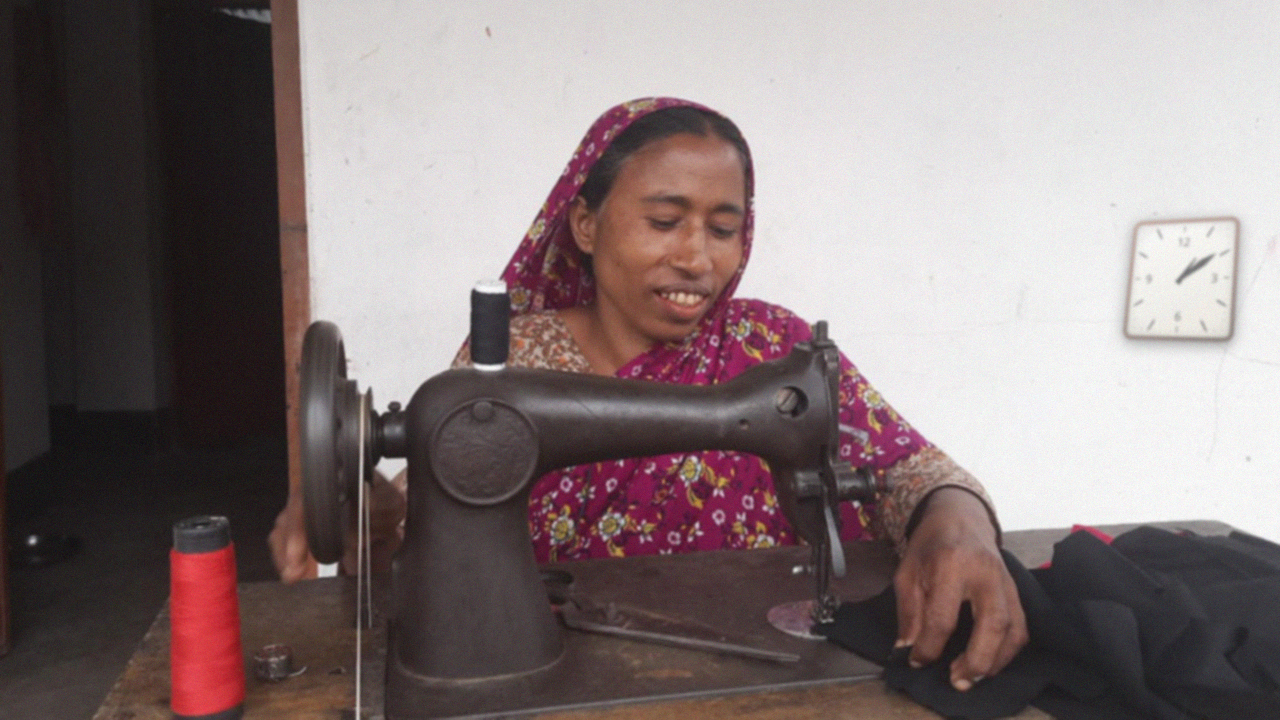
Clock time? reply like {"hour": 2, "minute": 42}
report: {"hour": 1, "minute": 9}
